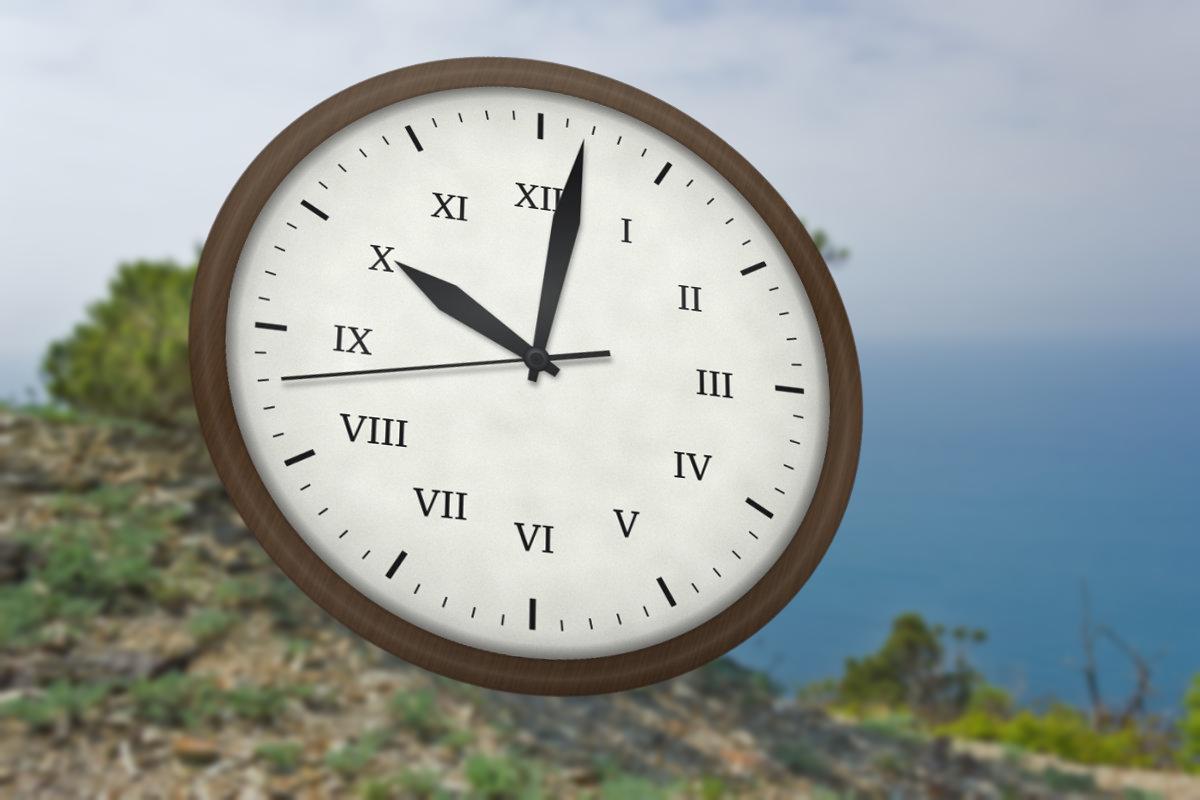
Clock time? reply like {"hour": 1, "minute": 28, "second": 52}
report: {"hour": 10, "minute": 1, "second": 43}
